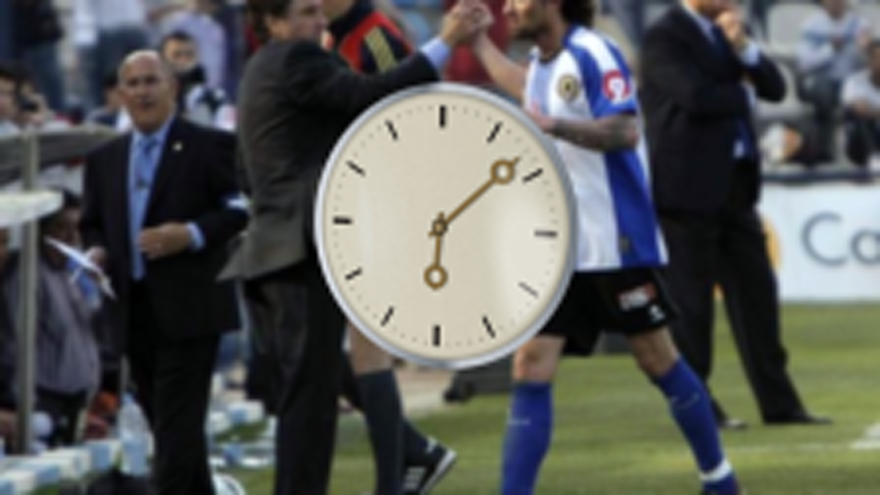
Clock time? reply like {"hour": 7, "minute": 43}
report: {"hour": 6, "minute": 8}
